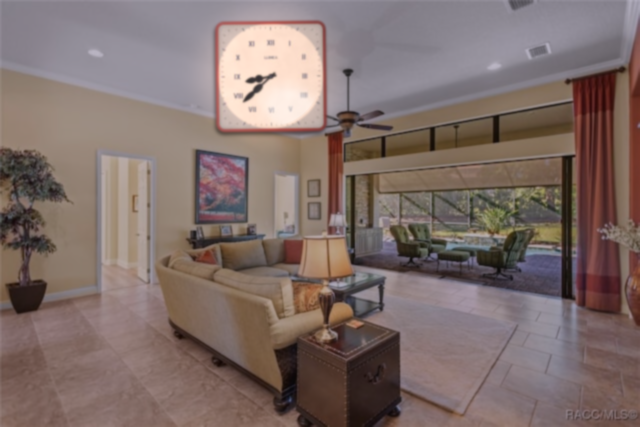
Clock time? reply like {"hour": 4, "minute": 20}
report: {"hour": 8, "minute": 38}
